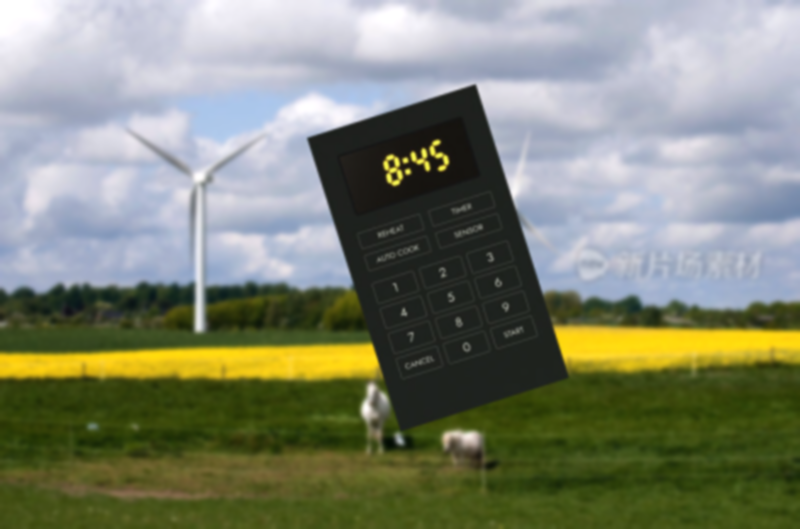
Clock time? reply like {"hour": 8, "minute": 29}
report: {"hour": 8, "minute": 45}
